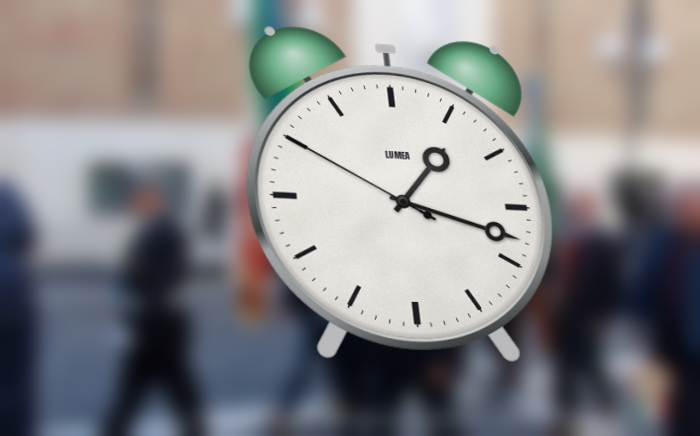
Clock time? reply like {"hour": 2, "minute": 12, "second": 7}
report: {"hour": 1, "minute": 17, "second": 50}
